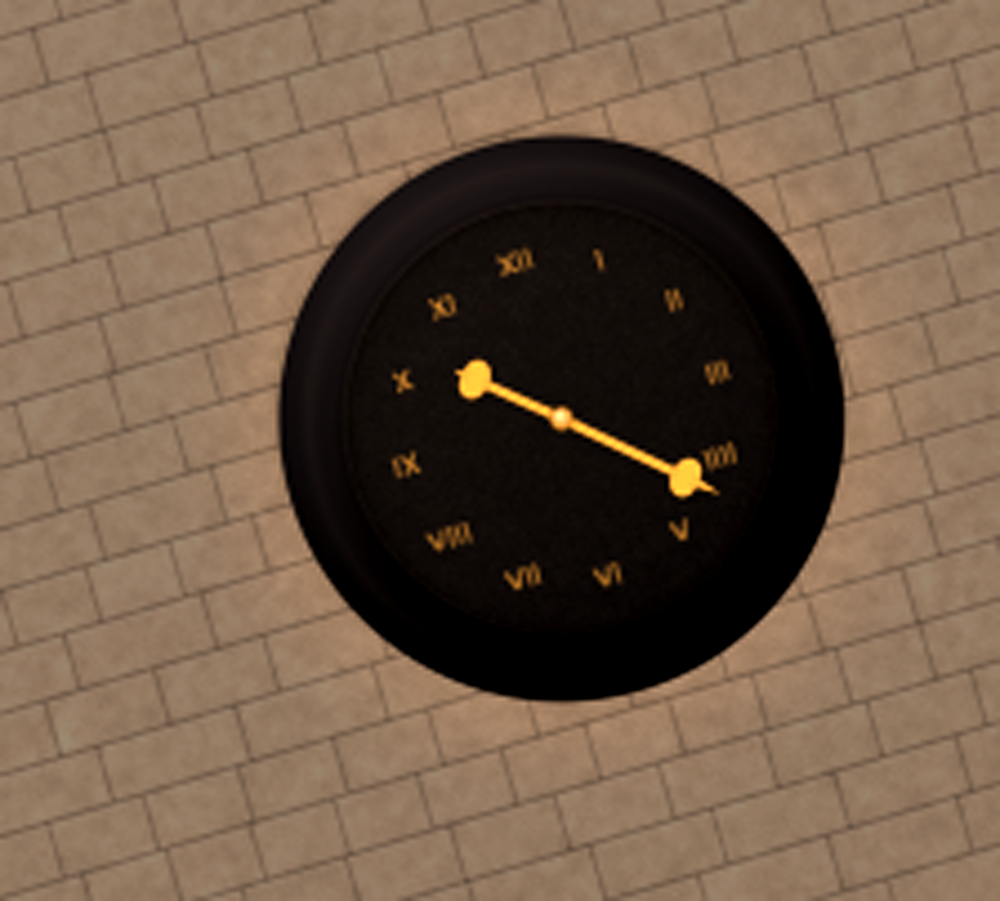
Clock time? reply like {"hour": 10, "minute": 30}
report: {"hour": 10, "minute": 22}
